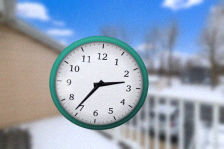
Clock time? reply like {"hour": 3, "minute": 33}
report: {"hour": 2, "minute": 36}
